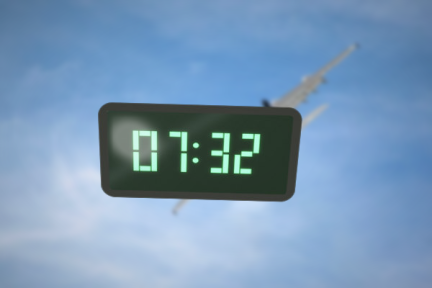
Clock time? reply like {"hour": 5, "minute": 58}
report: {"hour": 7, "minute": 32}
